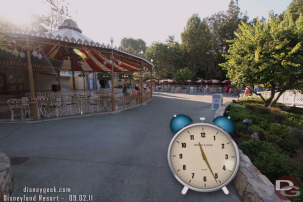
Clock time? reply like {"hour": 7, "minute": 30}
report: {"hour": 11, "minute": 26}
